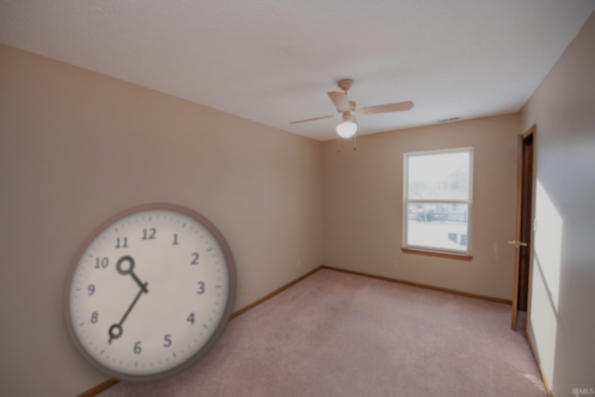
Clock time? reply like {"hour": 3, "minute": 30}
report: {"hour": 10, "minute": 35}
